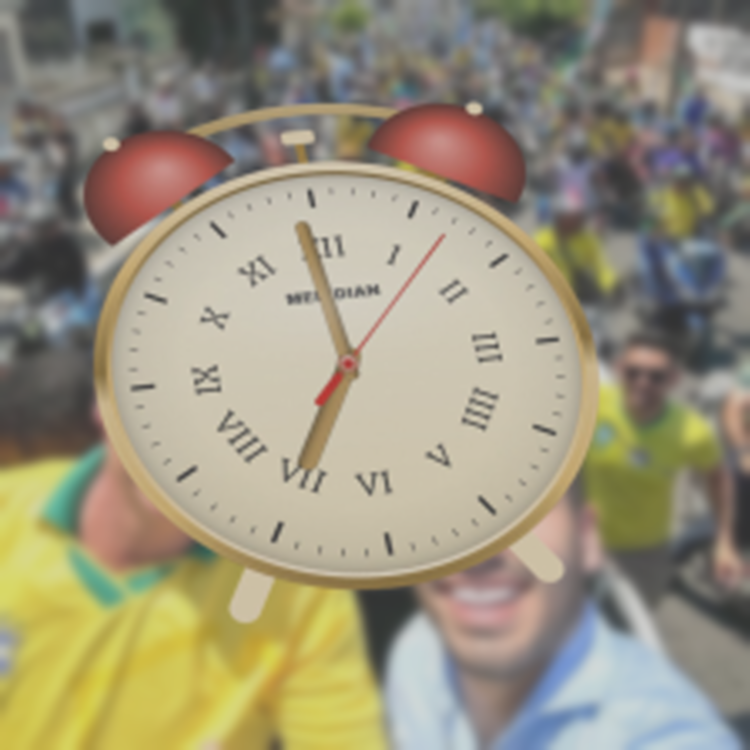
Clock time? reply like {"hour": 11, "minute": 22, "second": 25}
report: {"hour": 6, "minute": 59, "second": 7}
